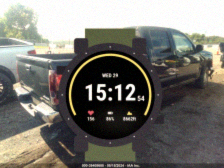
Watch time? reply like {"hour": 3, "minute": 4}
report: {"hour": 15, "minute": 12}
